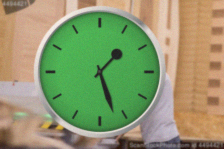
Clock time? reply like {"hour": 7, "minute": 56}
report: {"hour": 1, "minute": 27}
